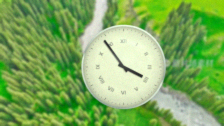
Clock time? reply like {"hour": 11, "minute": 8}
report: {"hour": 3, "minute": 54}
